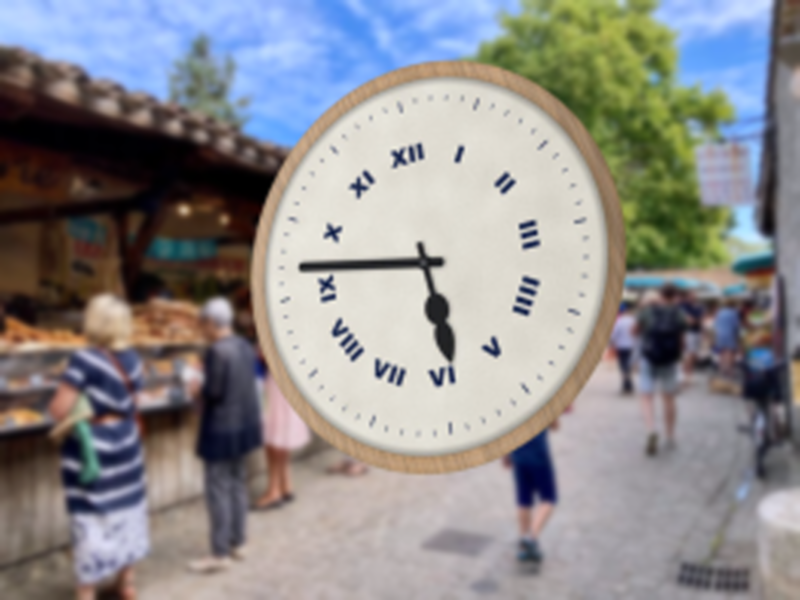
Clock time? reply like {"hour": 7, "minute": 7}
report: {"hour": 5, "minute": 47}
